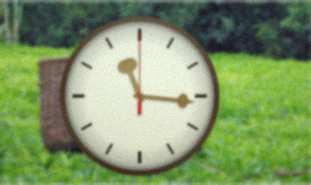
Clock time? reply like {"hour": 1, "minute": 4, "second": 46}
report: {"hour": 11, "minute": 16, "second": 0}
